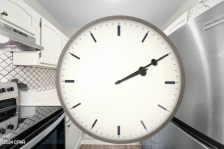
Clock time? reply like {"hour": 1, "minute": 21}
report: {"hour": 2, "minute": 10}
